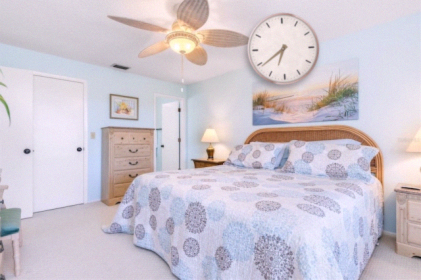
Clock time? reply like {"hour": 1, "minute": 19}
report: {"hour": 6, "minute": 39}
